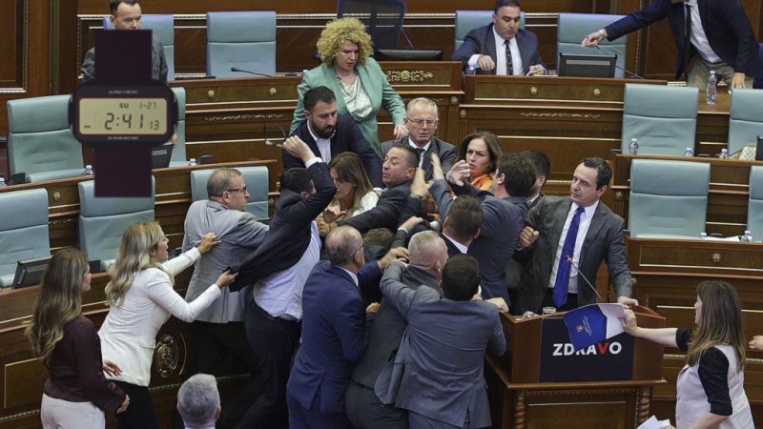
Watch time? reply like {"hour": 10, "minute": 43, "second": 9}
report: {"hour": 2, "minute": 41, "second": 13}
